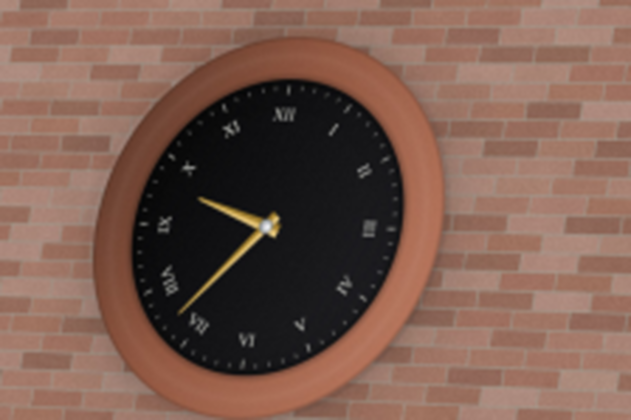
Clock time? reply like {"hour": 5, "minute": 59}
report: {"hour": 9, "minute": 37}
